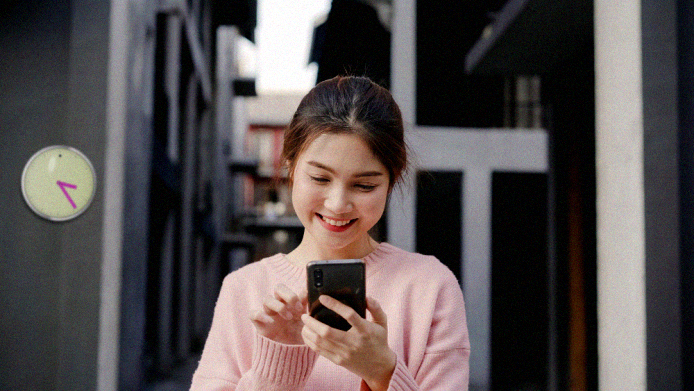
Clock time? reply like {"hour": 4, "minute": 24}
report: {"hour": 3, "minute": 24}
